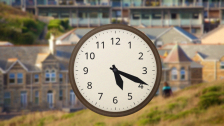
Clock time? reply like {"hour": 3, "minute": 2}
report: {"hour": 5, "minute": 19}
